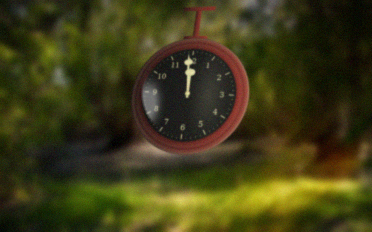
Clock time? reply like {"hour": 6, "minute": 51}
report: {"hour": 11, "minute": 59}
